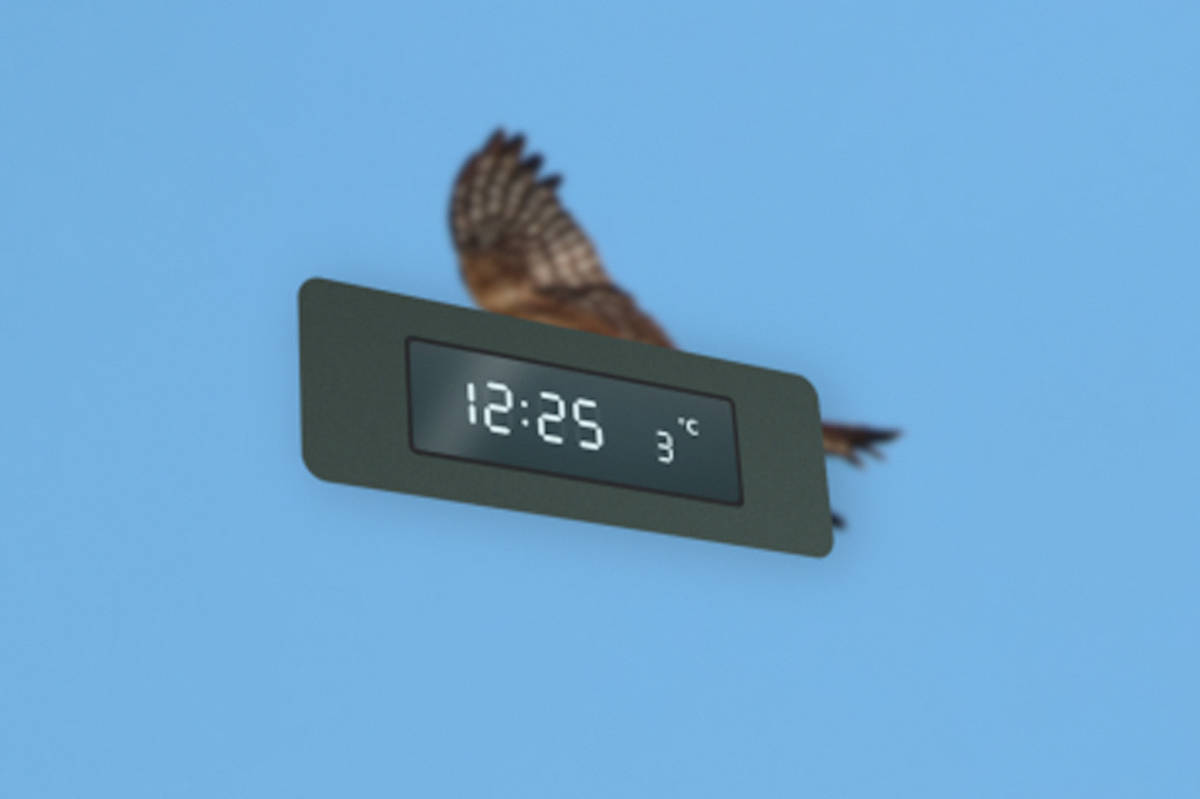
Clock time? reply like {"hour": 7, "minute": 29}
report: {"hour": 12, "minute": 25}
